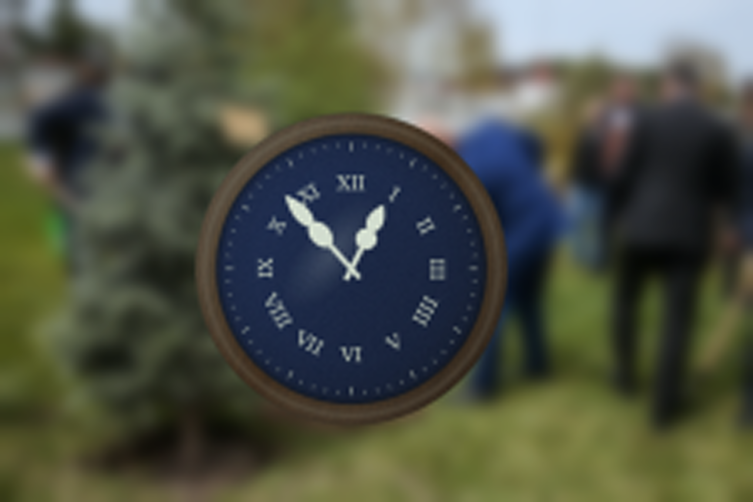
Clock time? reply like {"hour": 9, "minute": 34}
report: {"hour": 12, "minute": 53}
